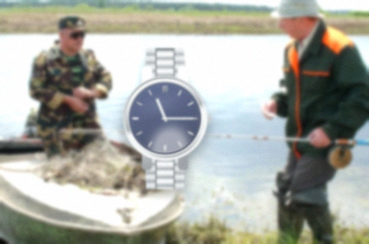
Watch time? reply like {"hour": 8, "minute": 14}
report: {"hour": 11, "minute": 15}
